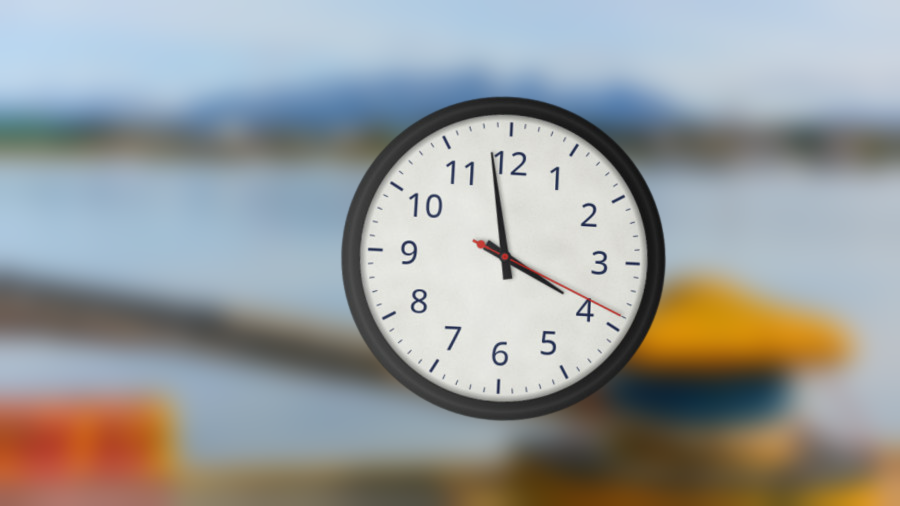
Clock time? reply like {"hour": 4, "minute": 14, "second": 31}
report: {"hour": 3, "minute": 58, "second": 19}
